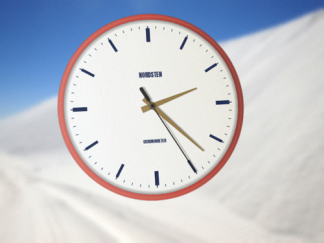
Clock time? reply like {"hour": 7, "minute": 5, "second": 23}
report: {"hour": 2, "minute": 22, "second": 25}
